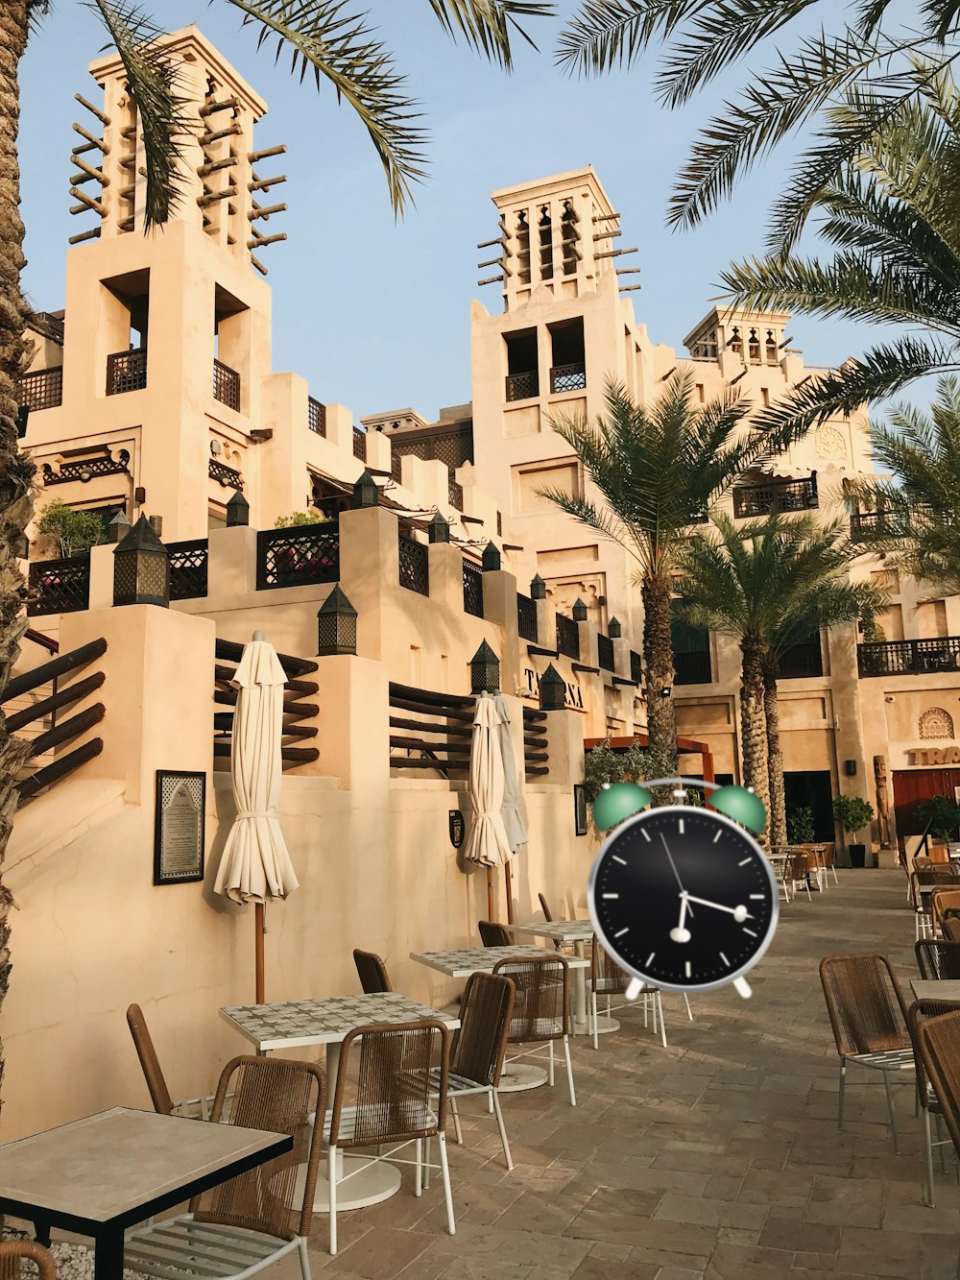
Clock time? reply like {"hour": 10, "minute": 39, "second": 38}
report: {"hour": 6, "minute": 17, "second": 57}
